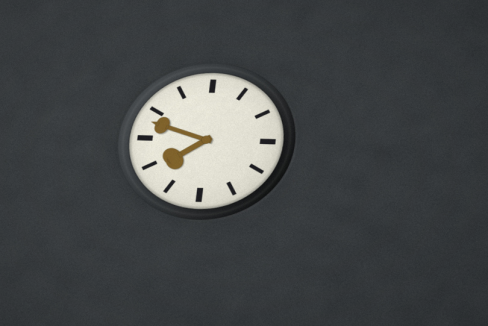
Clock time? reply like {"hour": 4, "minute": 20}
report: {"hour": 7, "minute": 48}
